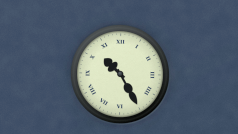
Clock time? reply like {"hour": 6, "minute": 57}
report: {"hour": 10, "minute": 25}
